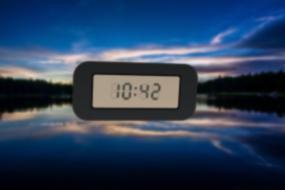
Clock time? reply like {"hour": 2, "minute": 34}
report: {"hour": 10, "minute": 42}
